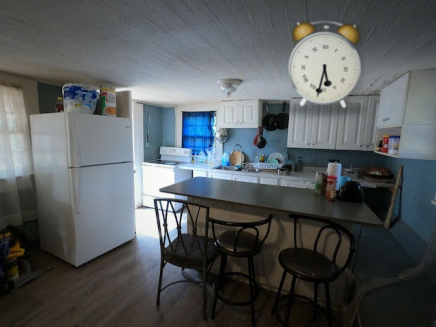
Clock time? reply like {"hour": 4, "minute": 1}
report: {"hour": 5, "minute": 32}
